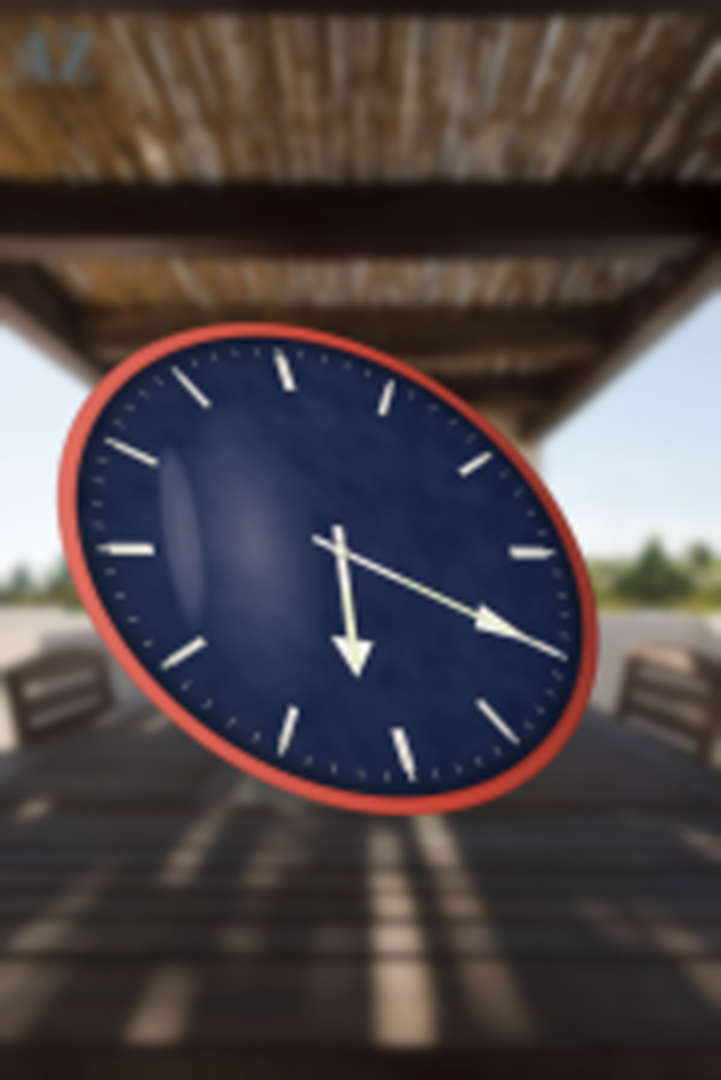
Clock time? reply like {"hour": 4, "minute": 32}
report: {"hour": 6, "minute": 20}
